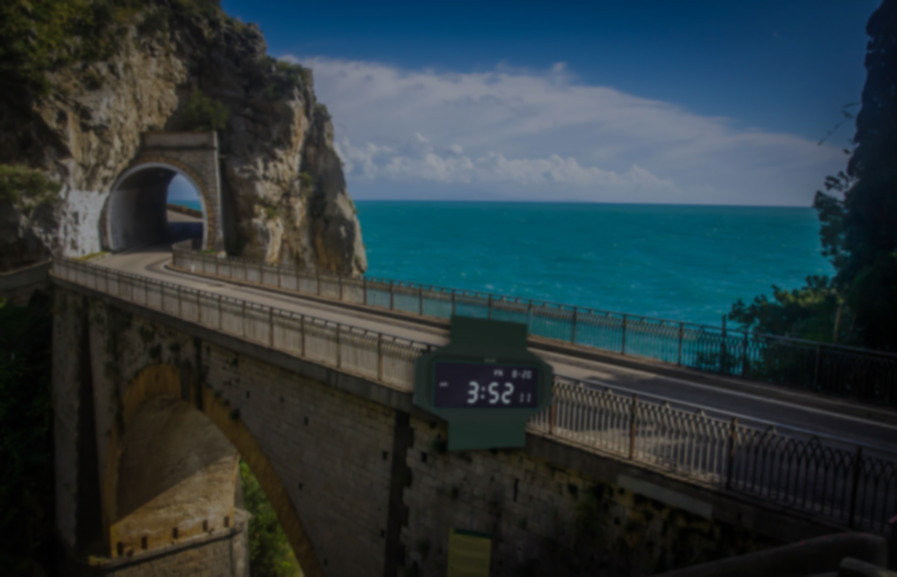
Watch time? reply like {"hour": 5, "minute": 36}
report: {"hour": 3, "minute": 52}
